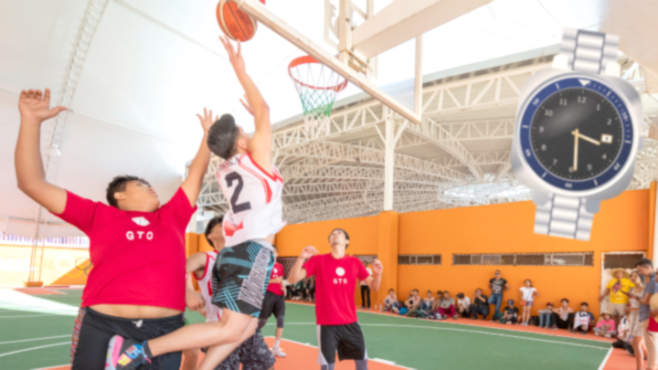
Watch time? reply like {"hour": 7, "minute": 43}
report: {"hour": 3, "minute": 29}
